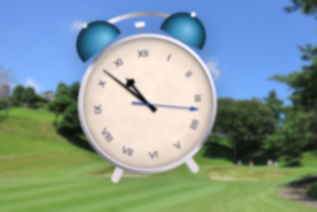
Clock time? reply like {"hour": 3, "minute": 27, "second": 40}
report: {"hour": 10, "minute": 52, "second": 17}
